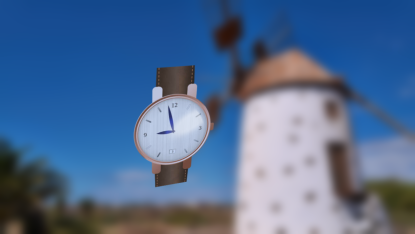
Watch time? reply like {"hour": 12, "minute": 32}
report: {"hour": 8, "minute": 58}
